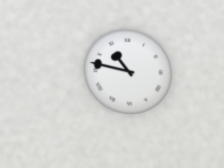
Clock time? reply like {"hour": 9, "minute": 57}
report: {"hour": 10, "minute": 47}
